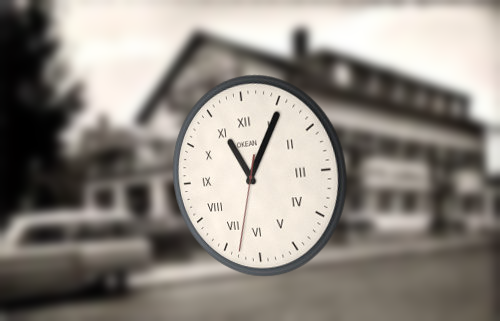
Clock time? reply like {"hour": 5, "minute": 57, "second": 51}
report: {"hour": 11, "minute": 5, "second": 33}
